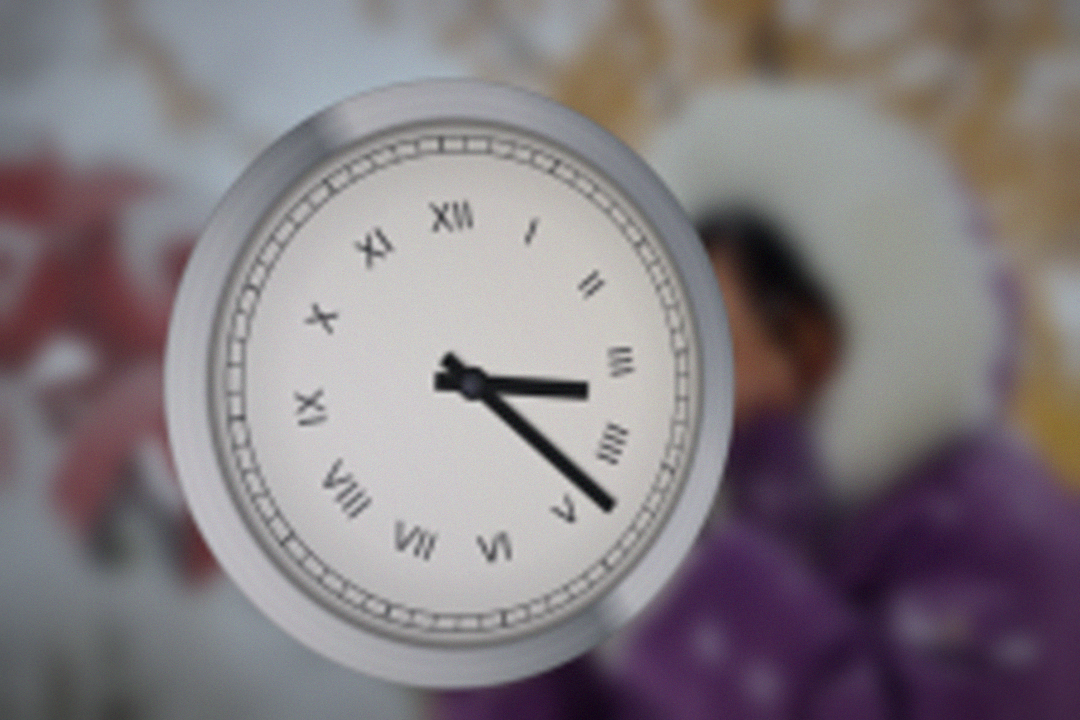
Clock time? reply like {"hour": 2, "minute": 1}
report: {"hour": 3, "minute": 23}
